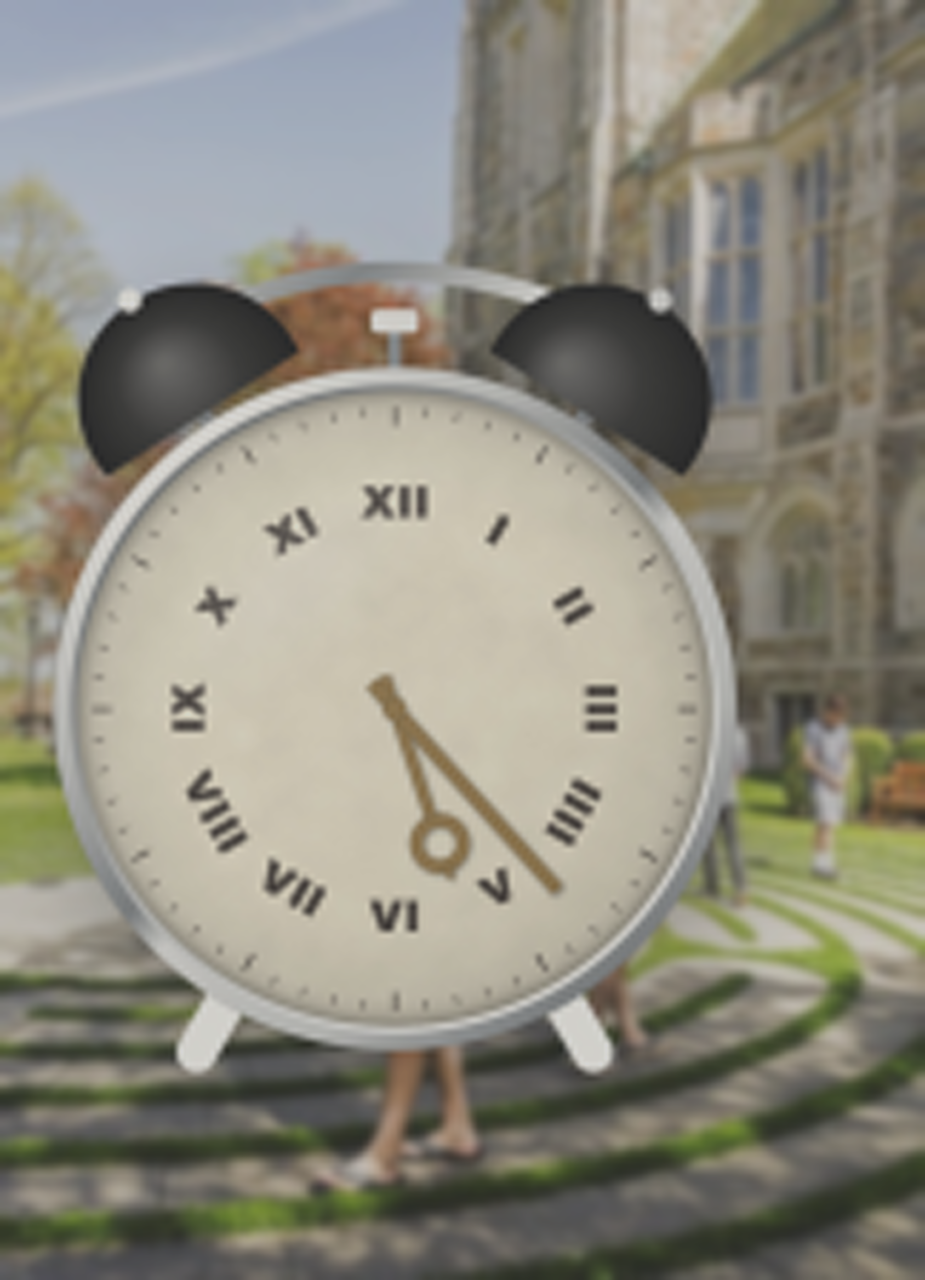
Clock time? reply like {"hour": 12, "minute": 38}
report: {"hour": 5, "minute": 23}
